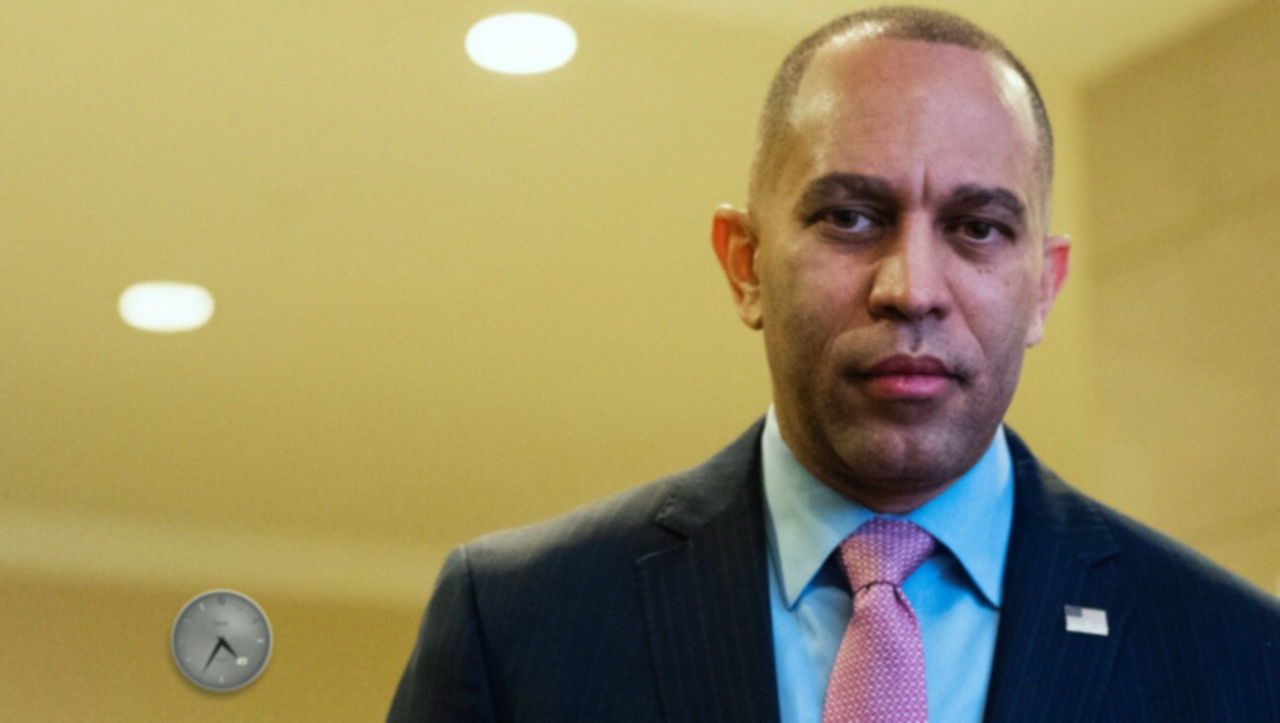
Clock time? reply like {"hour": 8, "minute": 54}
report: {"hour": 4, "minute": 35}
